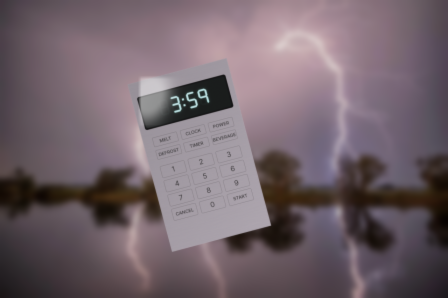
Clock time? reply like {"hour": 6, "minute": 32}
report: {"hour": 3, "minute": 59}
